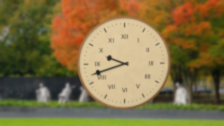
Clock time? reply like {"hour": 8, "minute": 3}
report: {"hour": 9, "minute": 42}
